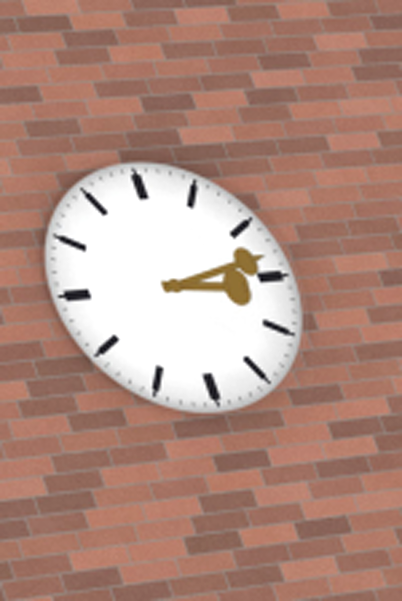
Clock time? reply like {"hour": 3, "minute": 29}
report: {"hour": 3, "minute": 13}
